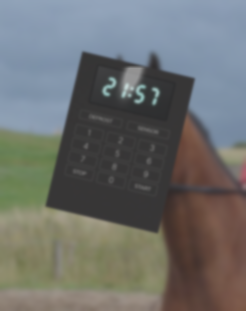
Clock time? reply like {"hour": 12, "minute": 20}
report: {"hour": 21, "minute": 57}
